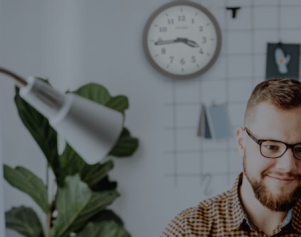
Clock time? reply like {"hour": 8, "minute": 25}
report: {"hour": 3, "minute": 44}
